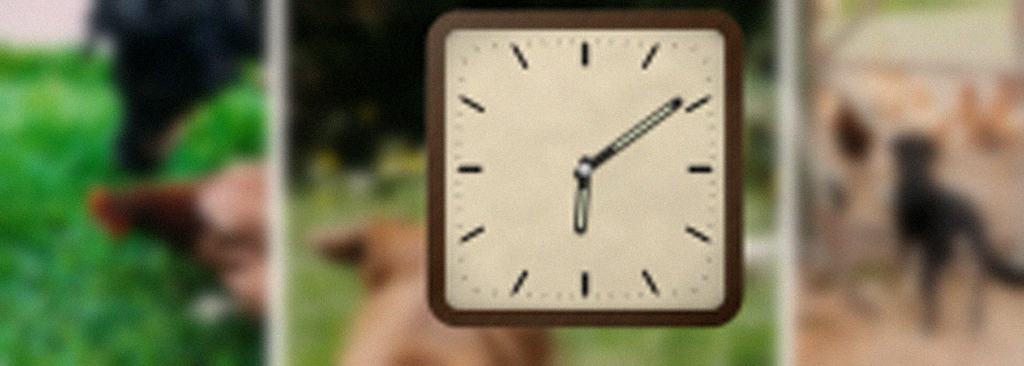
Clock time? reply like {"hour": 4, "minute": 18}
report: {"hour": 6, "minute": 9}
